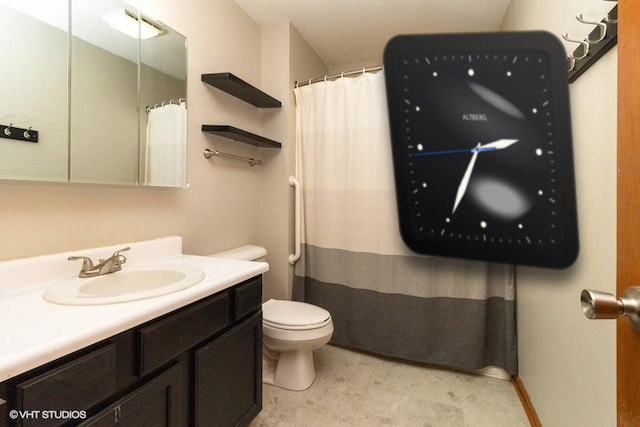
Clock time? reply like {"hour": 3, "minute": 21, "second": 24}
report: {"hour": 2, "minute": 34, "second": 44}
